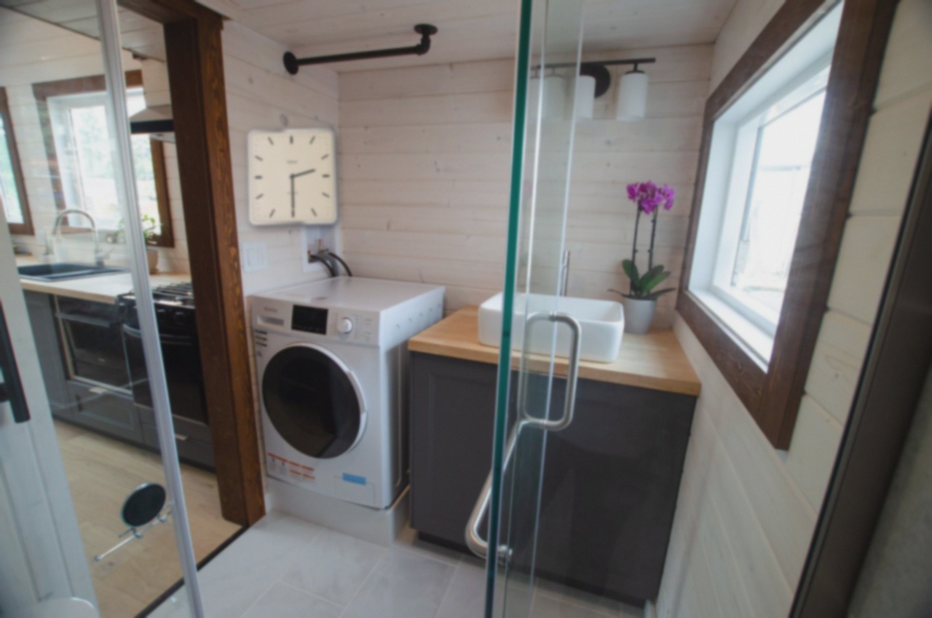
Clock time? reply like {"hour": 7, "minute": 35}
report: {"hour": 2, "minute": 30}
